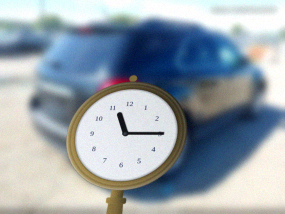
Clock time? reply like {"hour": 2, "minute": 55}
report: {"hour": 11, "minute": 15}
